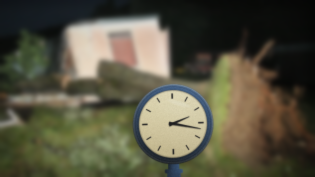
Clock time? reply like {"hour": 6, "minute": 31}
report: {"hour": 2, "minute": 17}
